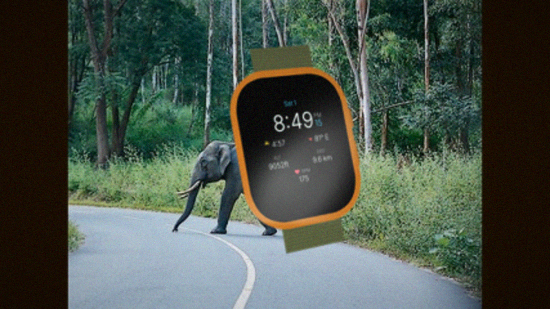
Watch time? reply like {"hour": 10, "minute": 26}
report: {"hour": 8, "minute": 49}
